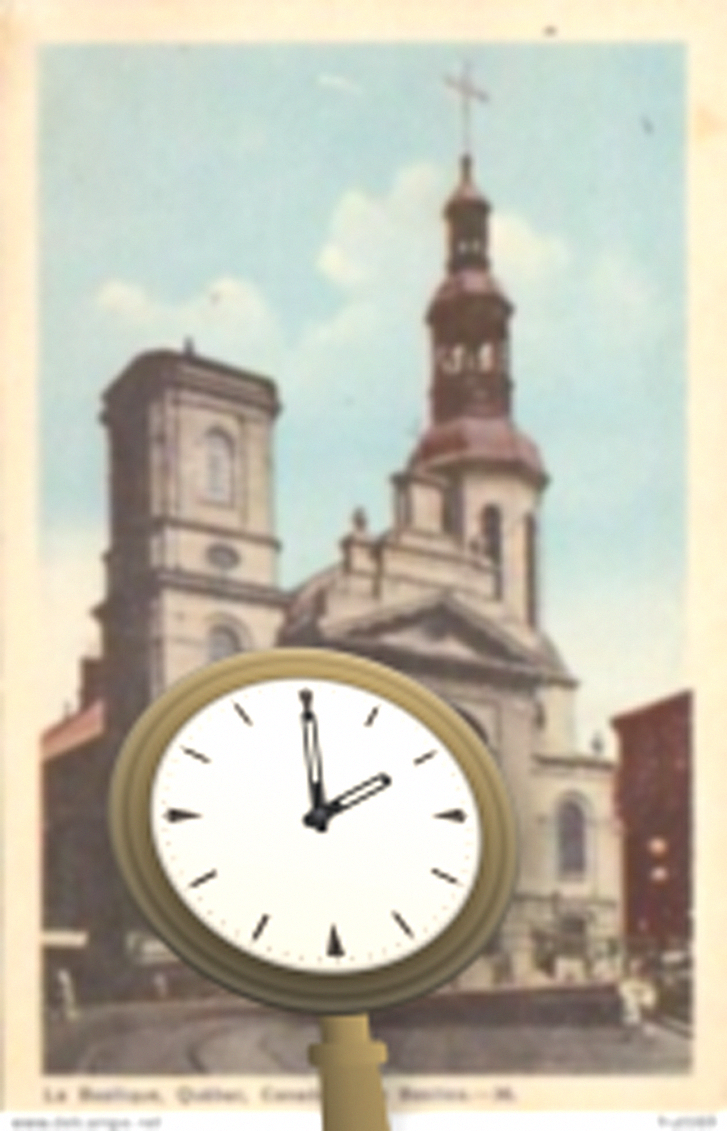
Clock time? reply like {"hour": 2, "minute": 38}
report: {"hour": 2, "minute": 0}
